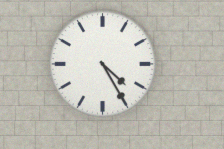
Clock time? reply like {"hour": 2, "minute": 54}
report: {"hour": 4, "minute": 25}
